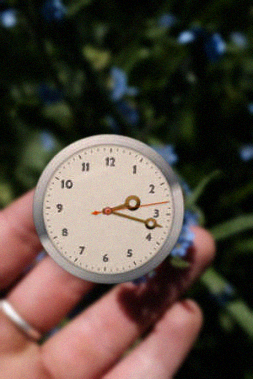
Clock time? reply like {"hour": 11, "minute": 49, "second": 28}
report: {"hour": 2, "minute": 17, "second": 13}
